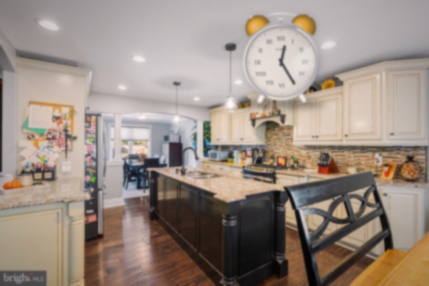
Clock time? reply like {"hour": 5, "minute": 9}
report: {"hour": 12, "minute": 25}
